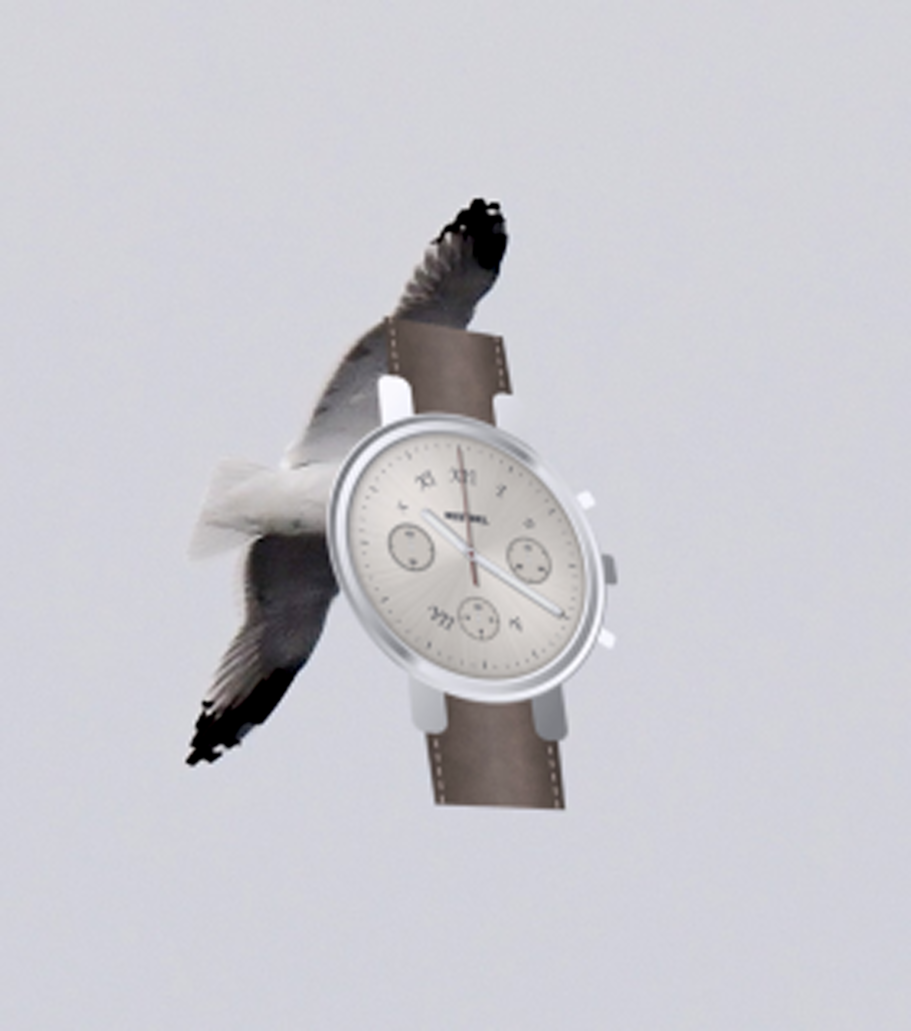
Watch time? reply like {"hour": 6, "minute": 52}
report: {"hour": 10, "minute": 20}
